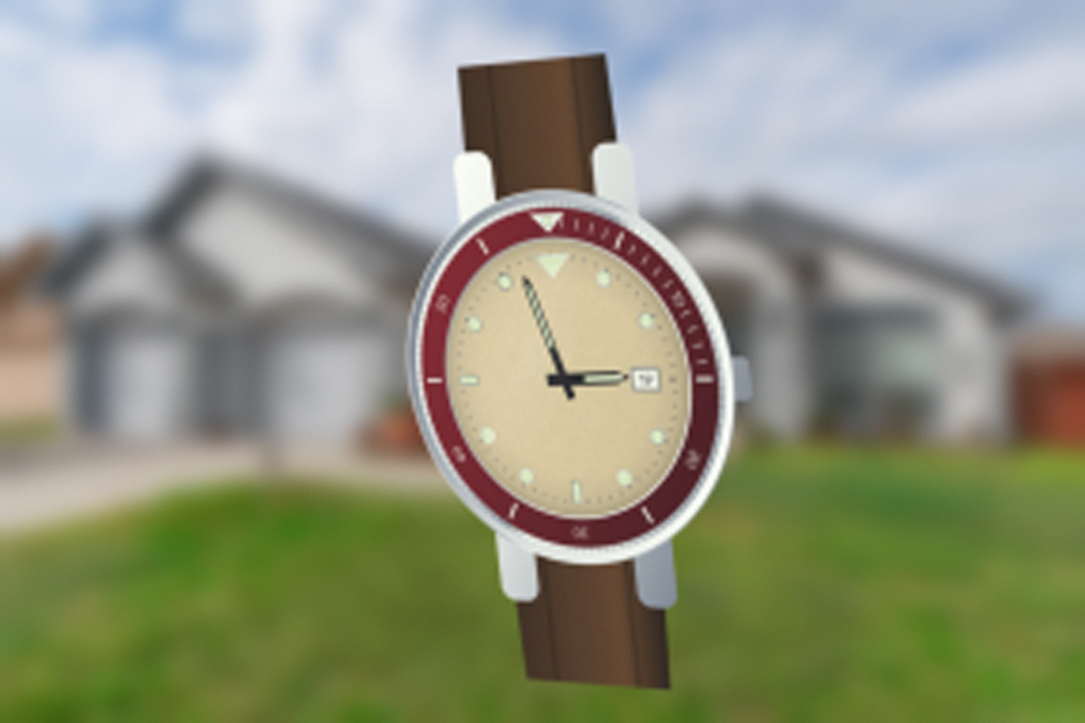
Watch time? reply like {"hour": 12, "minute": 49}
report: {"hour": 2, "minute": 57}
